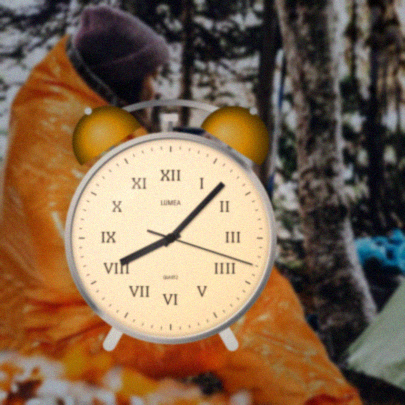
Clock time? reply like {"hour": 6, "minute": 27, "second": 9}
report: {"hour": 8, "minute": 7, "second": 18}
